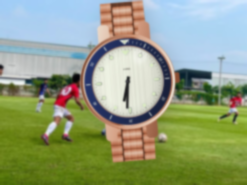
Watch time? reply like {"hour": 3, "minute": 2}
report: {"hour": 6, "minute": 31}
